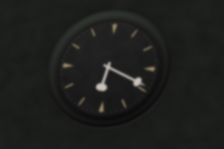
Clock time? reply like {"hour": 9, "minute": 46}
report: {"hour": 6, "minute": 19}
